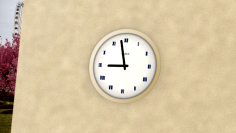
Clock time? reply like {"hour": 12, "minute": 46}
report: {"hour": 8, "minute": 58}
